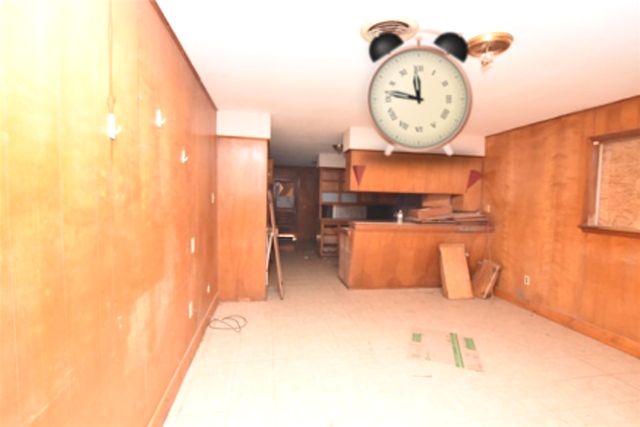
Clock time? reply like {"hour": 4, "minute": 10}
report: {"hour": 11, "minute": 47}
